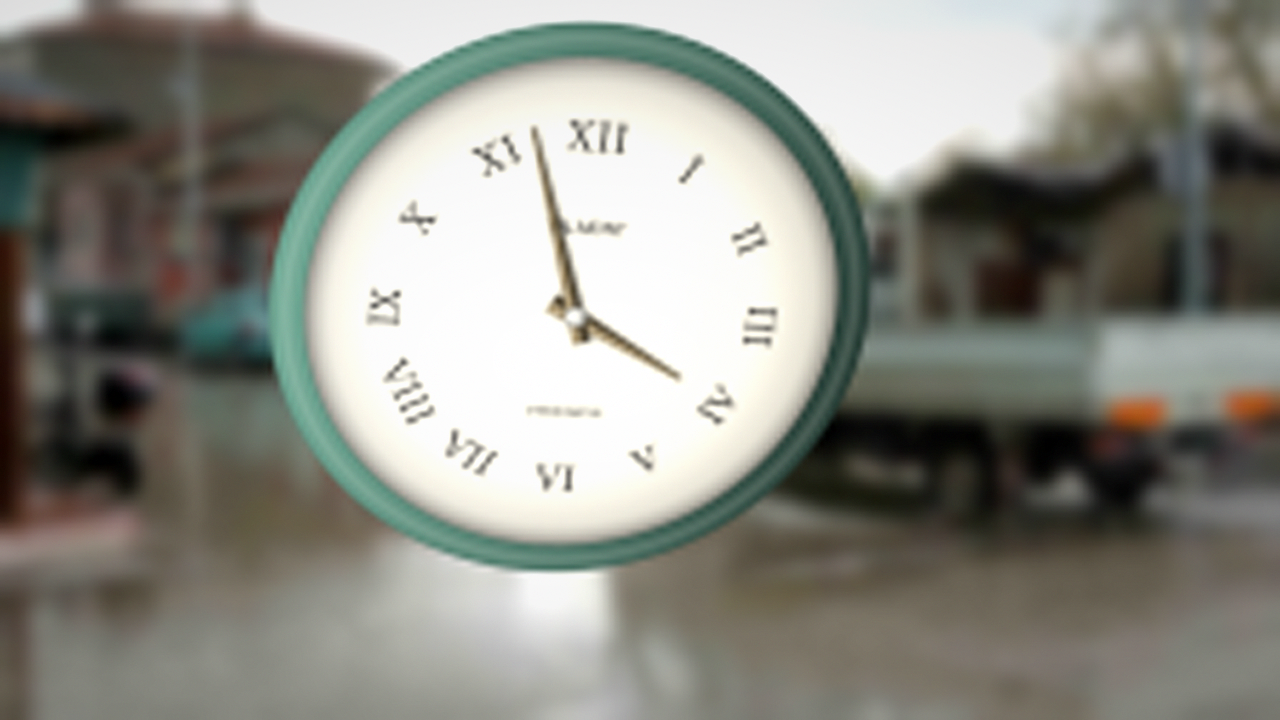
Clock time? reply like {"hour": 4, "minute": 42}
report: {"hour": 3, "minute": 57}
